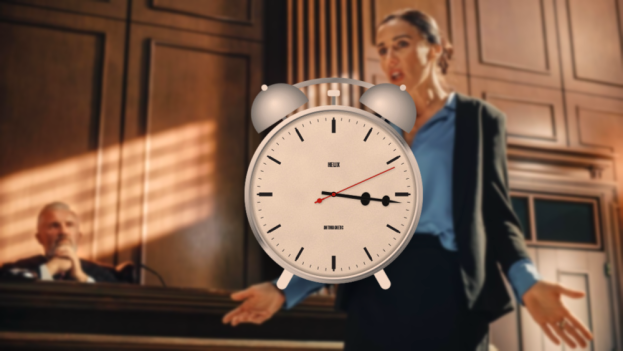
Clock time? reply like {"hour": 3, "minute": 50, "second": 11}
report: {"hour": 3, "minute": 16, "second": 11}
